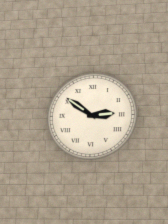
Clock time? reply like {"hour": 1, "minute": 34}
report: {"hour": 2, "minute": 51}
